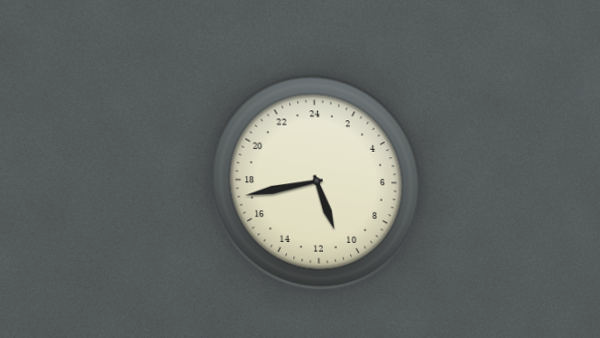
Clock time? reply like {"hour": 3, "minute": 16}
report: {"hour": 10, "minute": 43}
